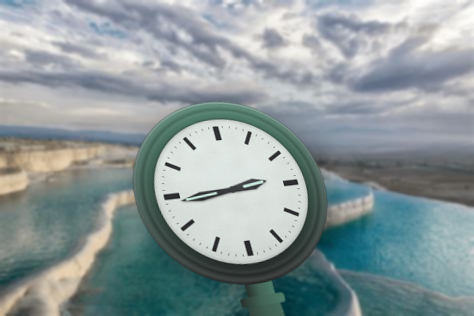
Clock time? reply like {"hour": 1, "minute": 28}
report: {"hour": 2, "minute": 44}
